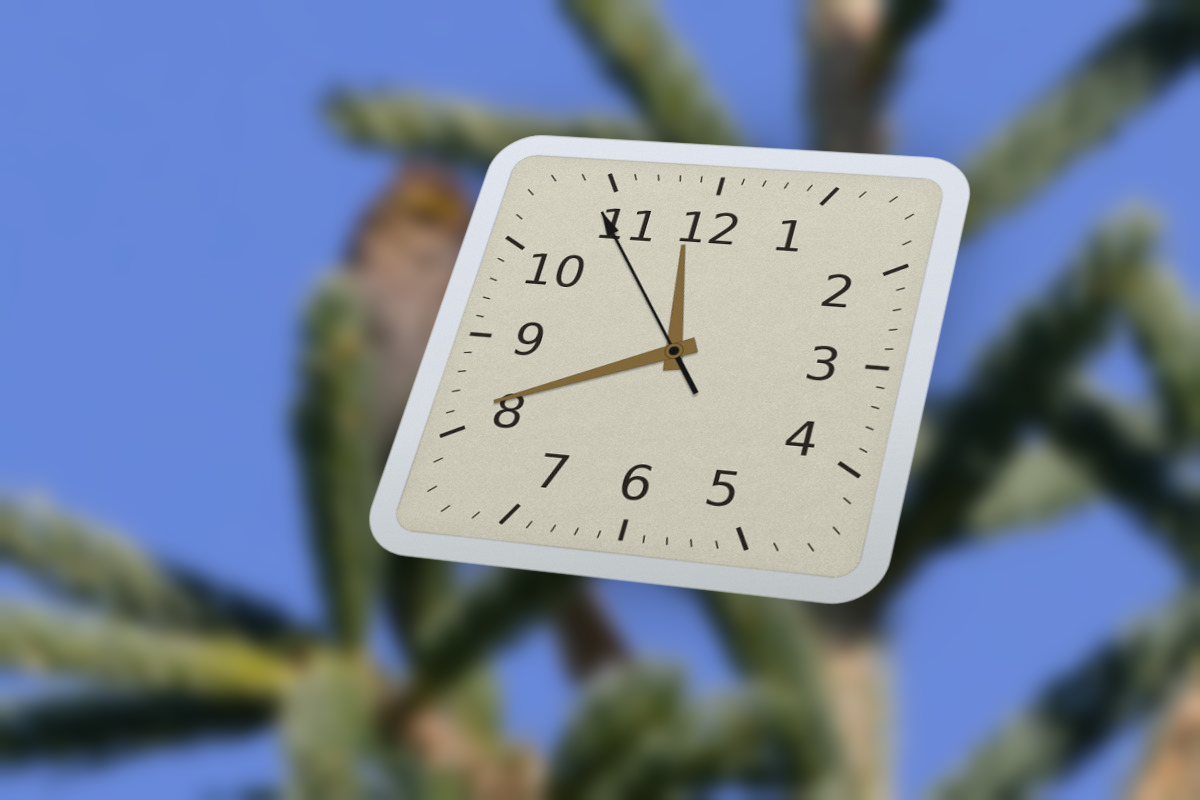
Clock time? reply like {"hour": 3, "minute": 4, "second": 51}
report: {"hour": 11, "minute": 40, "second": 54}
